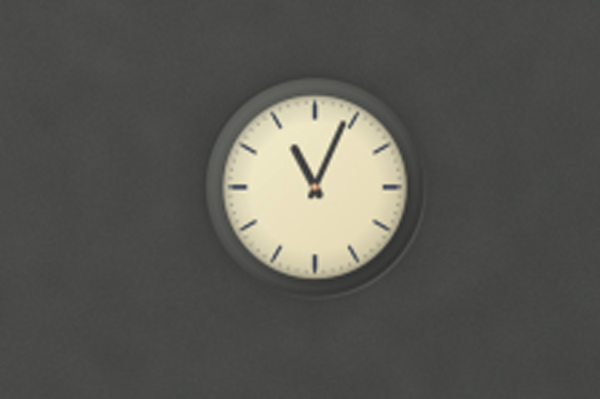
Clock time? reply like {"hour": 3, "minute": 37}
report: {"hour": 11, "minute": 4}
